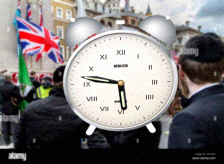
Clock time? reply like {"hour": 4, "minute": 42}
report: {"hour": 5, "minute": 47}
